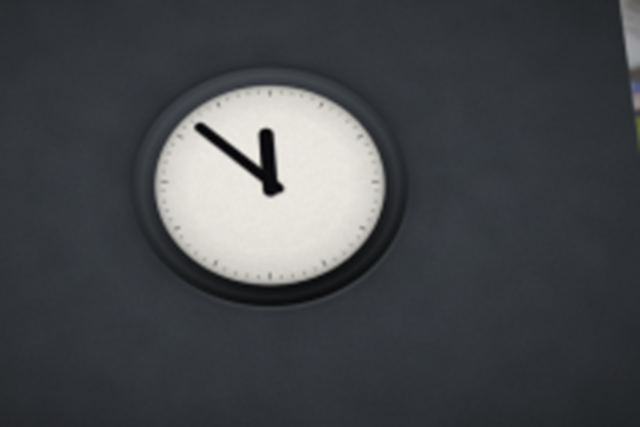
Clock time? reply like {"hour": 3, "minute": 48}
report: {"hour": 11, "minute": 52}
